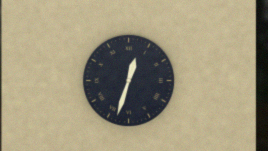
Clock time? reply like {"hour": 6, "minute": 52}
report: {"hour": 12, "minute": 33}
